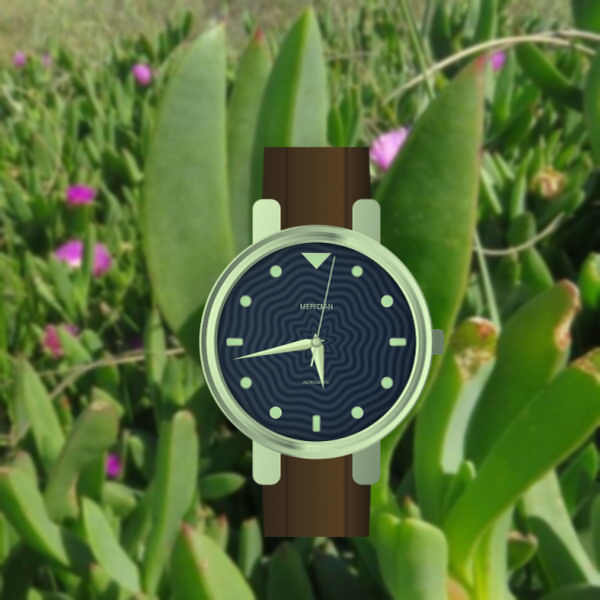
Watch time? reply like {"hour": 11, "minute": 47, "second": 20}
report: {"hour": 5, "minute": 43, "second": 2}
